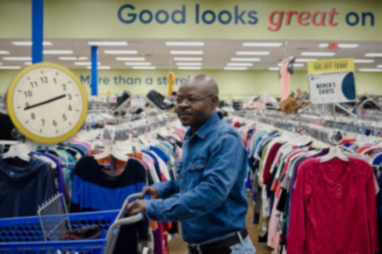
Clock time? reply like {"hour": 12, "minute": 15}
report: {"hour": 2, "minute": 44}
